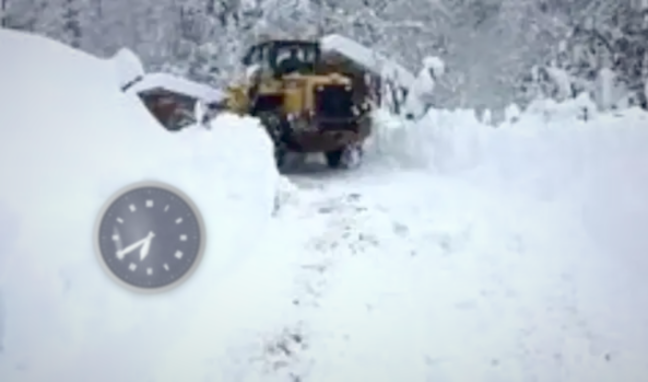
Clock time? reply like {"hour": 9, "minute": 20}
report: {"hour": 6, "minute": 40}
